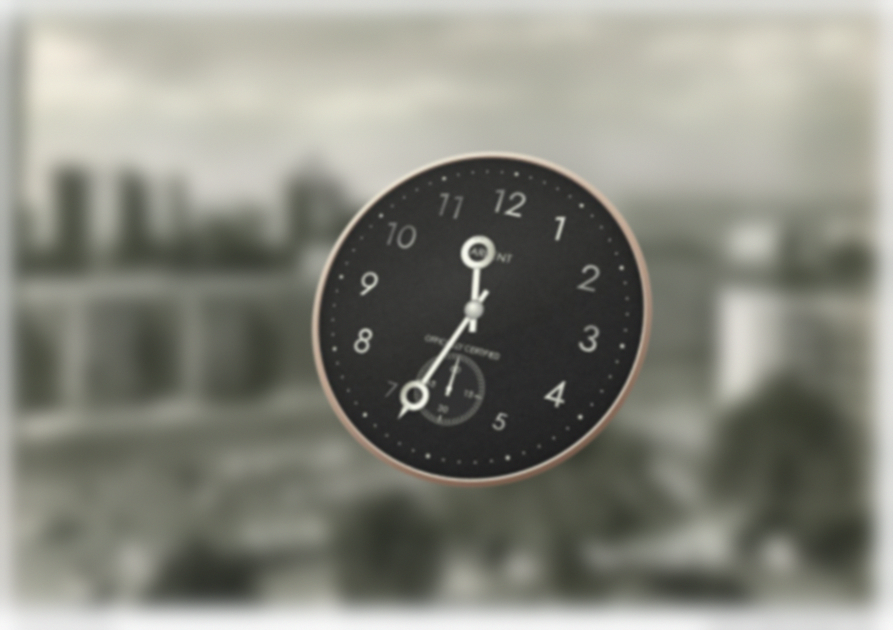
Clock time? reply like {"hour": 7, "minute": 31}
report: {"hour": 11, "minute": 33}
